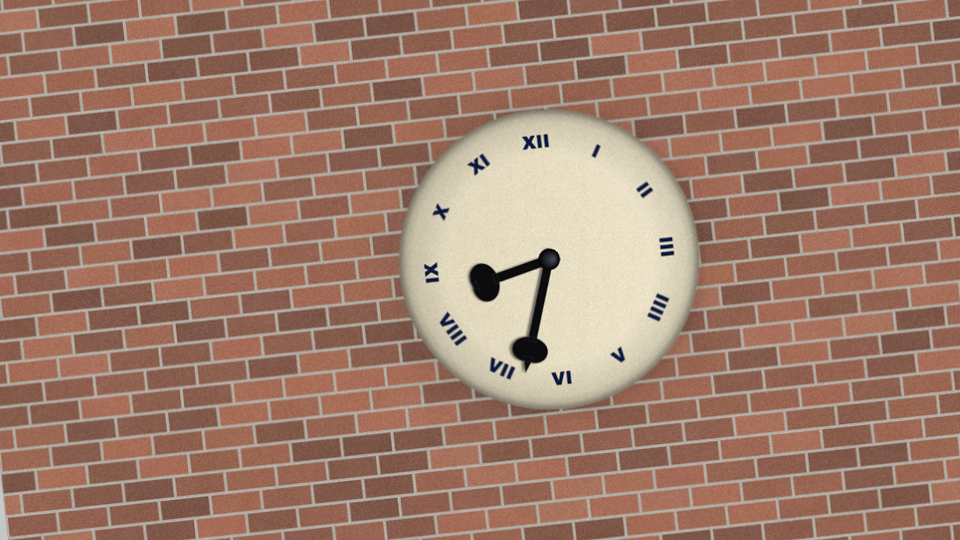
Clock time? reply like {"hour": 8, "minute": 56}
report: {"hour": 8, "minute": 33}
